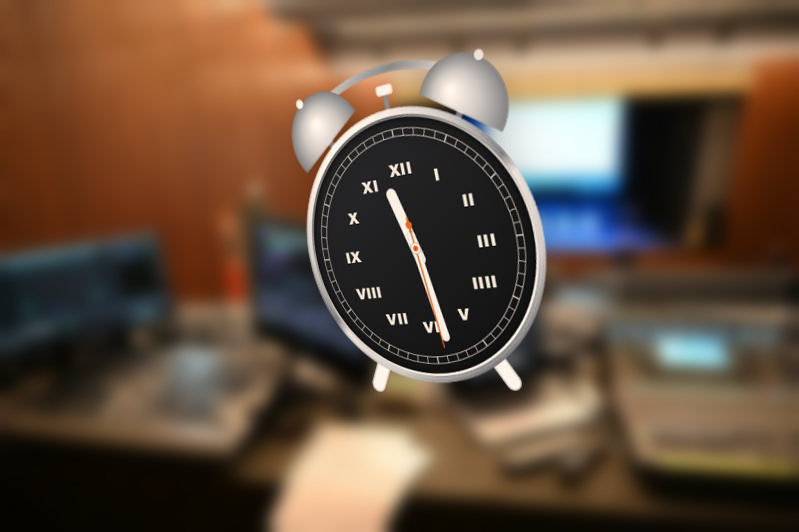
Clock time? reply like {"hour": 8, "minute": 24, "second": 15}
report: {"hour": 11, "minute": 28, "second": 29}
